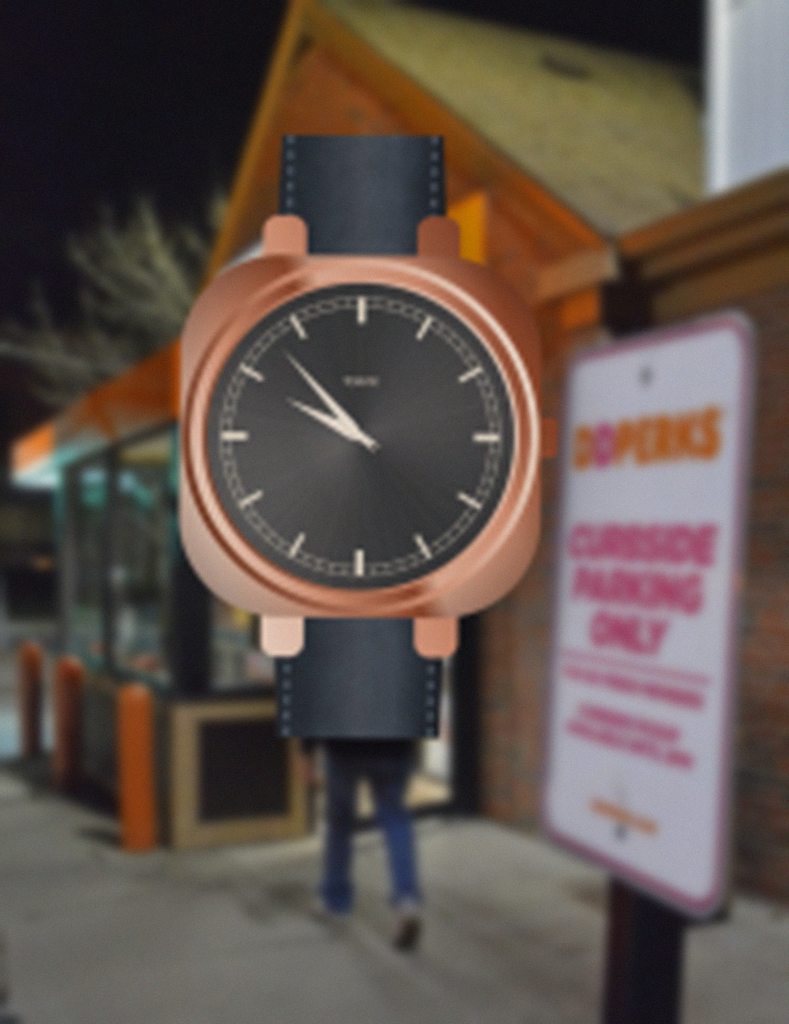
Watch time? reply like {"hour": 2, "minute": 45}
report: {"hour": 9, "minute": 53}
